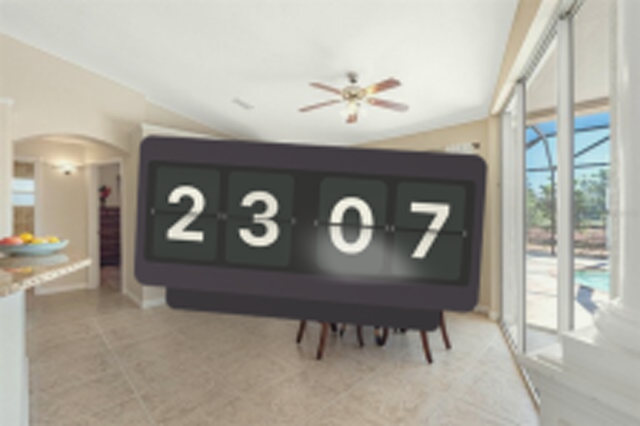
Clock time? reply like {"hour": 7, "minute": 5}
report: {"hour": 23, "minute": 7}
